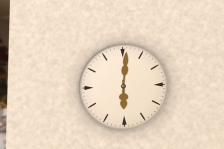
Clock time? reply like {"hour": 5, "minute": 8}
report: {"hour": 6, "minute": 1}
